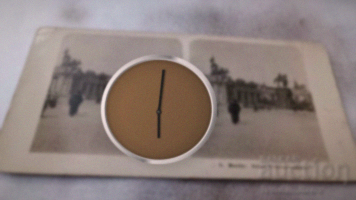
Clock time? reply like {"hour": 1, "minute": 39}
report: {"hour": 6, "minute": 1}
